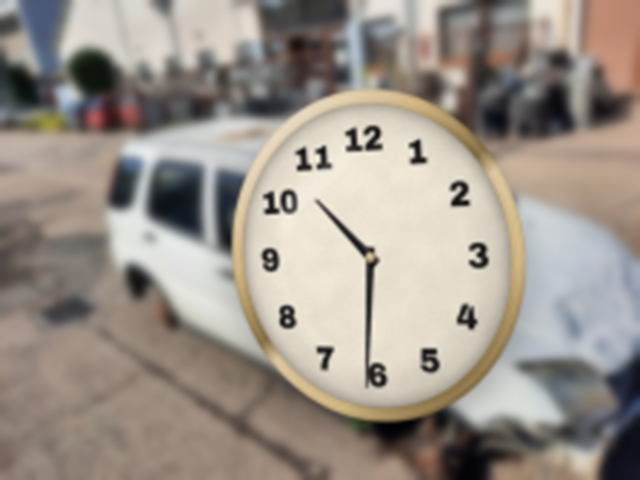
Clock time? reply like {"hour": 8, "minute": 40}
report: {"hour": 10, "minute": 31}
